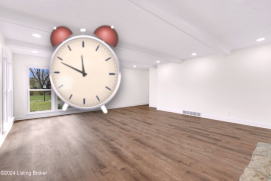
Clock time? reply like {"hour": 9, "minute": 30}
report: {"hour": 11, "minute": 49}
